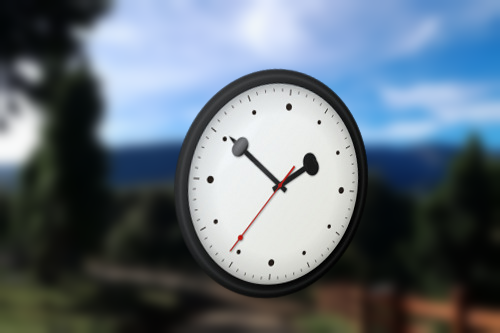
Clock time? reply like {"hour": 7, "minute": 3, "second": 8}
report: {"hour": 1, "minute": 50, "second": 36}
